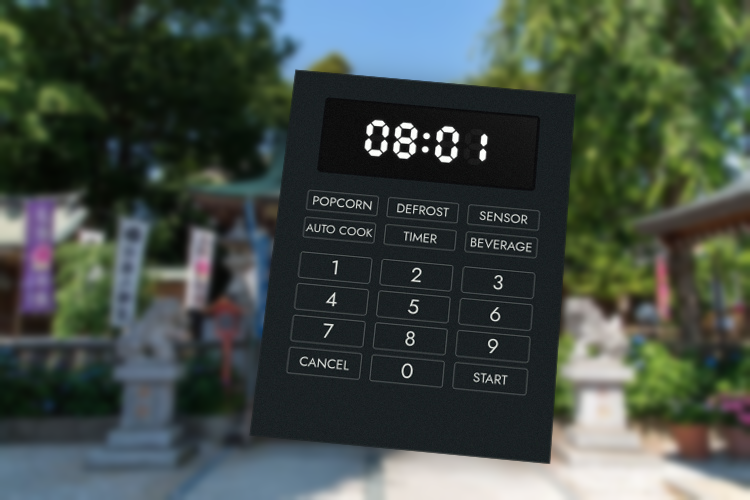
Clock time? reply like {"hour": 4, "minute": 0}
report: {"hour": 8, "minute": 1}
